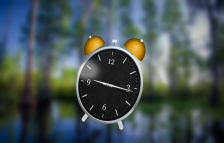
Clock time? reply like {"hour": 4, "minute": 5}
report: {"hour": 9, "minute": 16}
